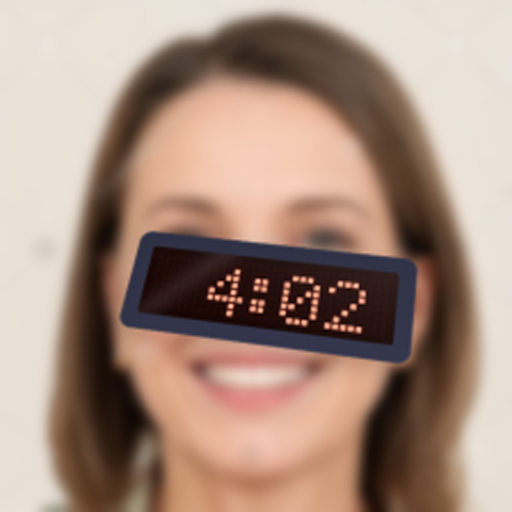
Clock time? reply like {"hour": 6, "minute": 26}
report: {"hour": 4, "minute": 2}
